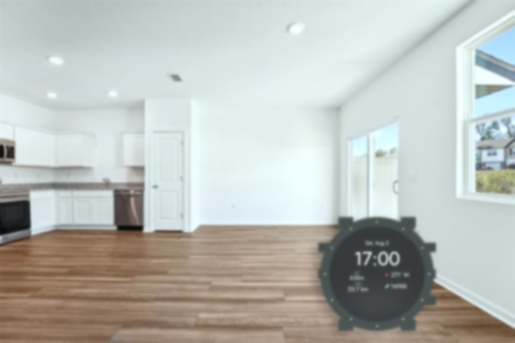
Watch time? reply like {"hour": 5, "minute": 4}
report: {"hour": 17, "minute": 0}
